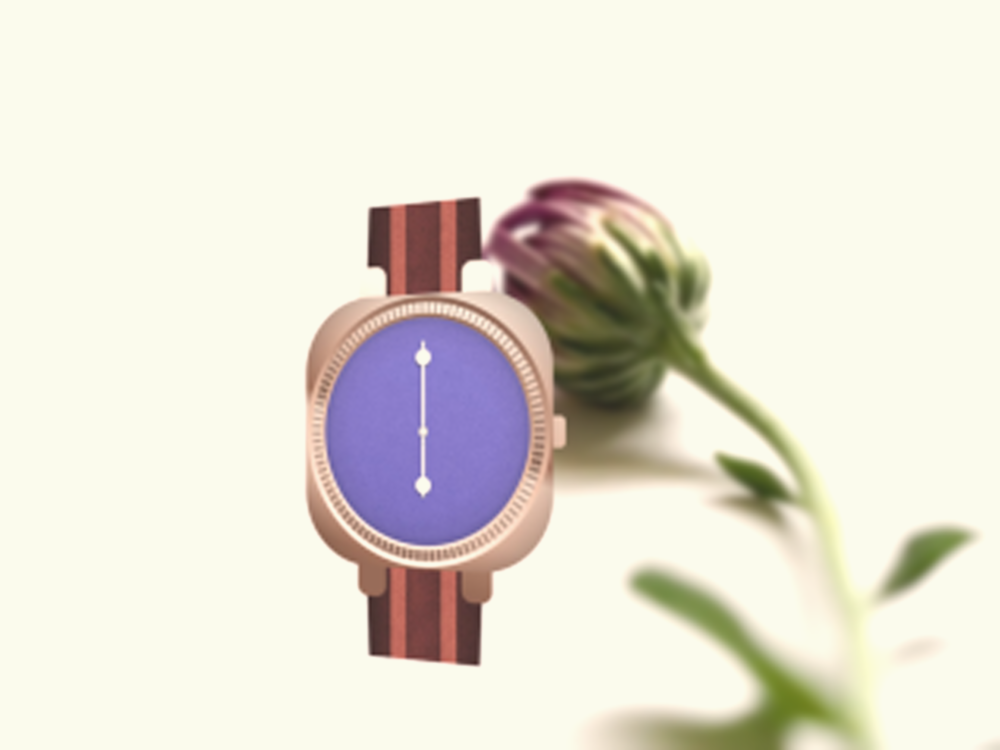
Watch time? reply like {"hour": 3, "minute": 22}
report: {"hour": 6, "minute": 0}
